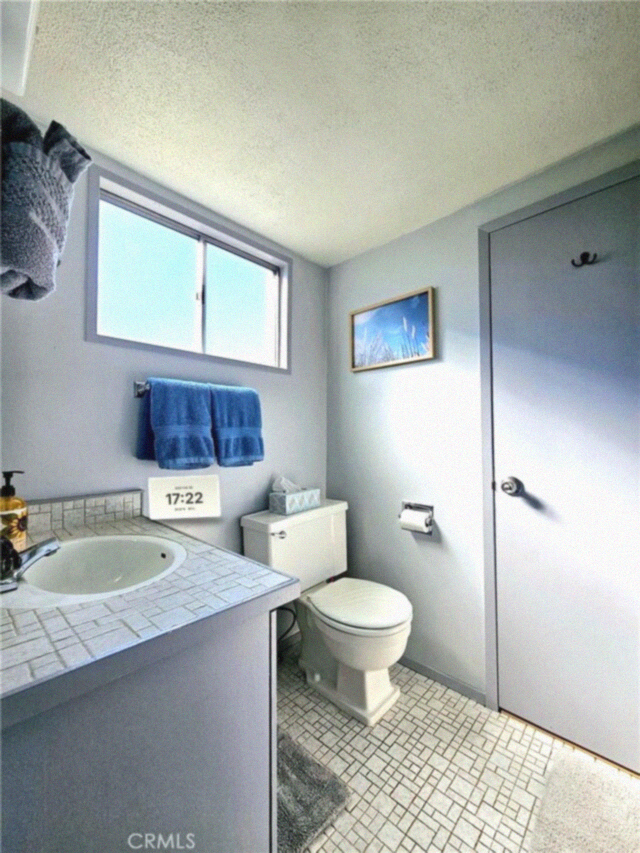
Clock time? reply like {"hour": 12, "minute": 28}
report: {"hour": 17, "minute": 22}
